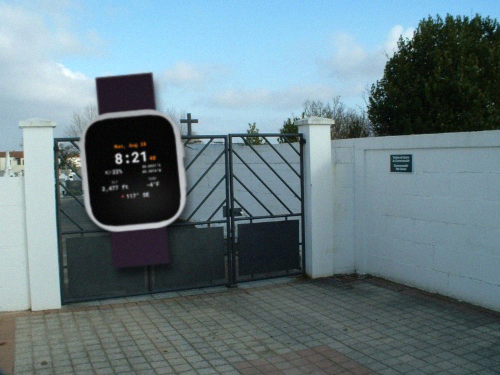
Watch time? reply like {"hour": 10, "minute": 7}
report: {"hour": 8, "minute": 21}
